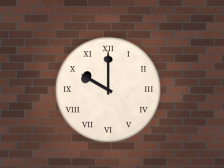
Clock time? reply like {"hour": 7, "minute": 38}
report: {"hour": 10, "minute": 0}
